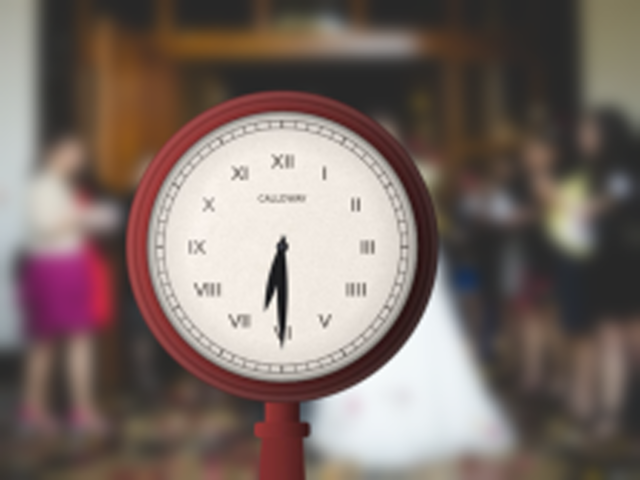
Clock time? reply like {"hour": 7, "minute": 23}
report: {"hour": 6, "minute": 30}
